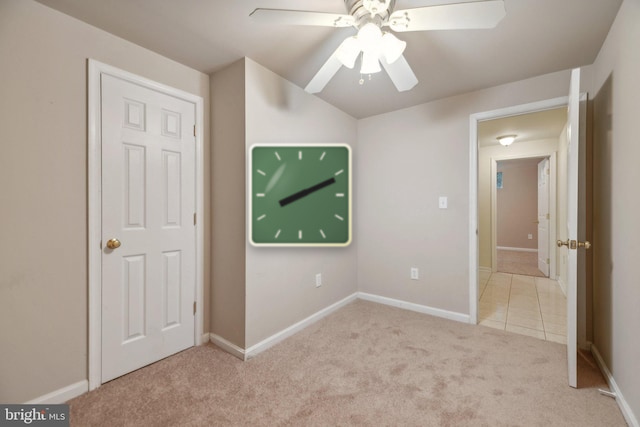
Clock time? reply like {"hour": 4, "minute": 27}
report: {"hour": 8, "minute": 11}
